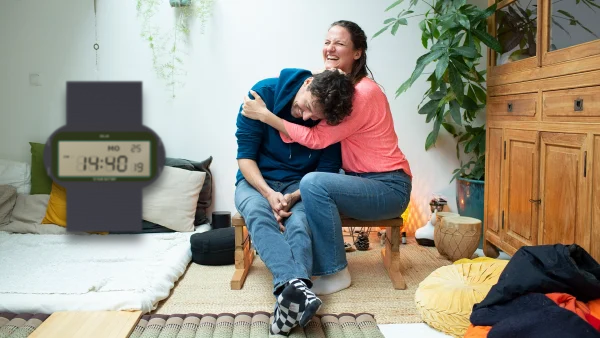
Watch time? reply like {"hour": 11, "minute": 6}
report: {"hour": 14, "minute": 40}
